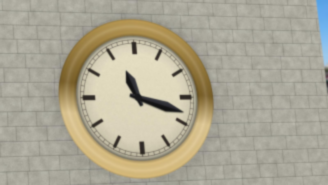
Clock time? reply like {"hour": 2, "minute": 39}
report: {"hour": 11, "minute": 18}
